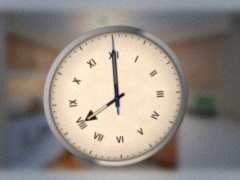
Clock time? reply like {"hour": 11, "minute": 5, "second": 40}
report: {"hour": 8, "minute": 0, "second": 0}
